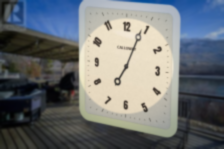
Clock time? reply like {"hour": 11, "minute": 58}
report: {"hour": 7, "minute": 4}
